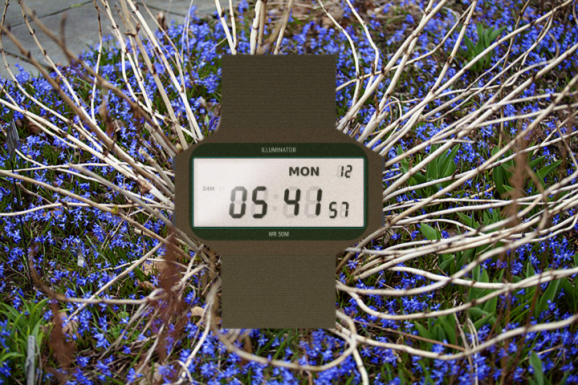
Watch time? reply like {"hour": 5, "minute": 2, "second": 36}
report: {"hour": 5, "minute": 41, "second": 57}
